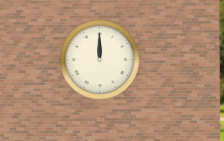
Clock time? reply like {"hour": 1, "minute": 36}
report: {"hour": 12, "minute": 0}
